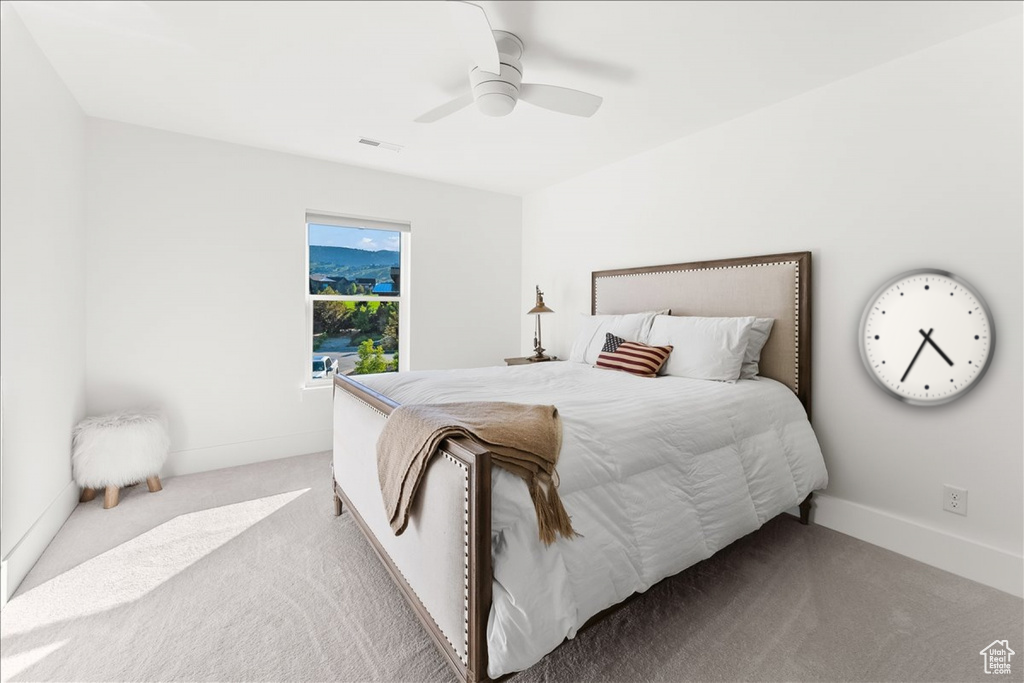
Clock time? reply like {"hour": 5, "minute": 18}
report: {"hour": 4, "minute": 35}
